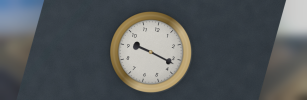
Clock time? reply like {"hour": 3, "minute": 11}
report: {"hour": 9, "minute": 17}
